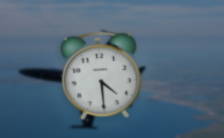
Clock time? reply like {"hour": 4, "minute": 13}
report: {"hour": 4, "minute": 30}
